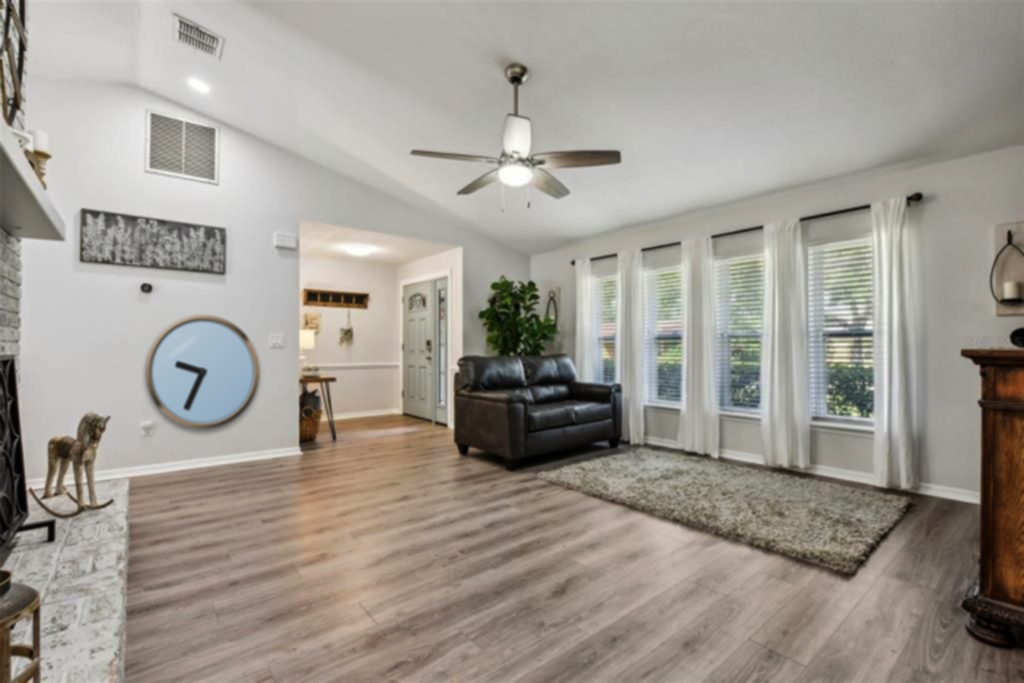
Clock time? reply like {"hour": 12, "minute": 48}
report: {"hour": 9, "minute": 34}
